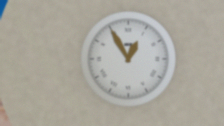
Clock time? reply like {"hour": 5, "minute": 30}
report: {"hour": 12, "minute": 55}
